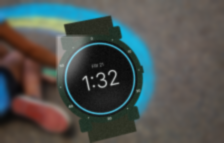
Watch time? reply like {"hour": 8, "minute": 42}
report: {"hour": 1, "minute": 32}
